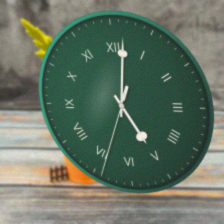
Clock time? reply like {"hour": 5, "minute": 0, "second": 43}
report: {"hour": 5, "minute": 1, "second": 34}
